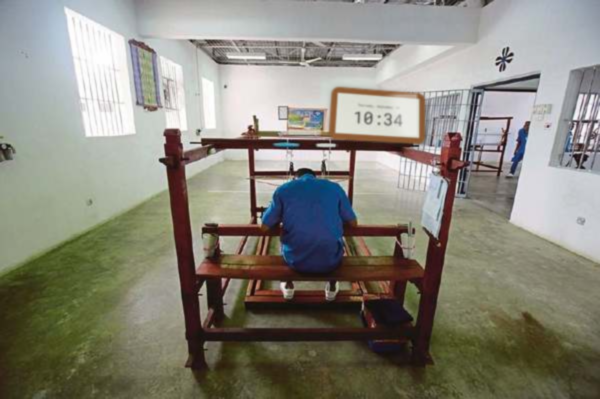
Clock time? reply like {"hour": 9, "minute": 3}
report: {"hour": 10, "minute": 34}
